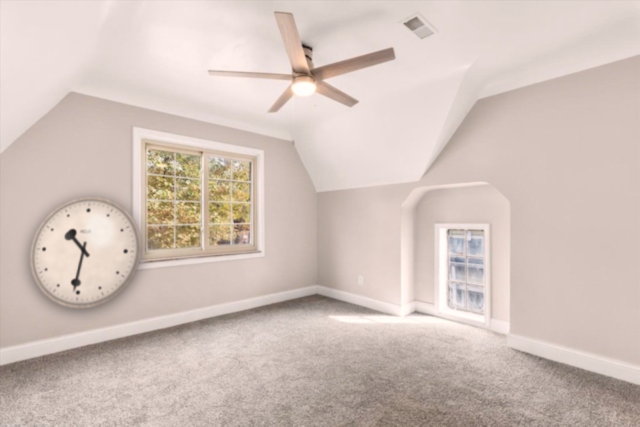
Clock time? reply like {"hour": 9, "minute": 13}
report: {"hour": 10, "minute": 31}
